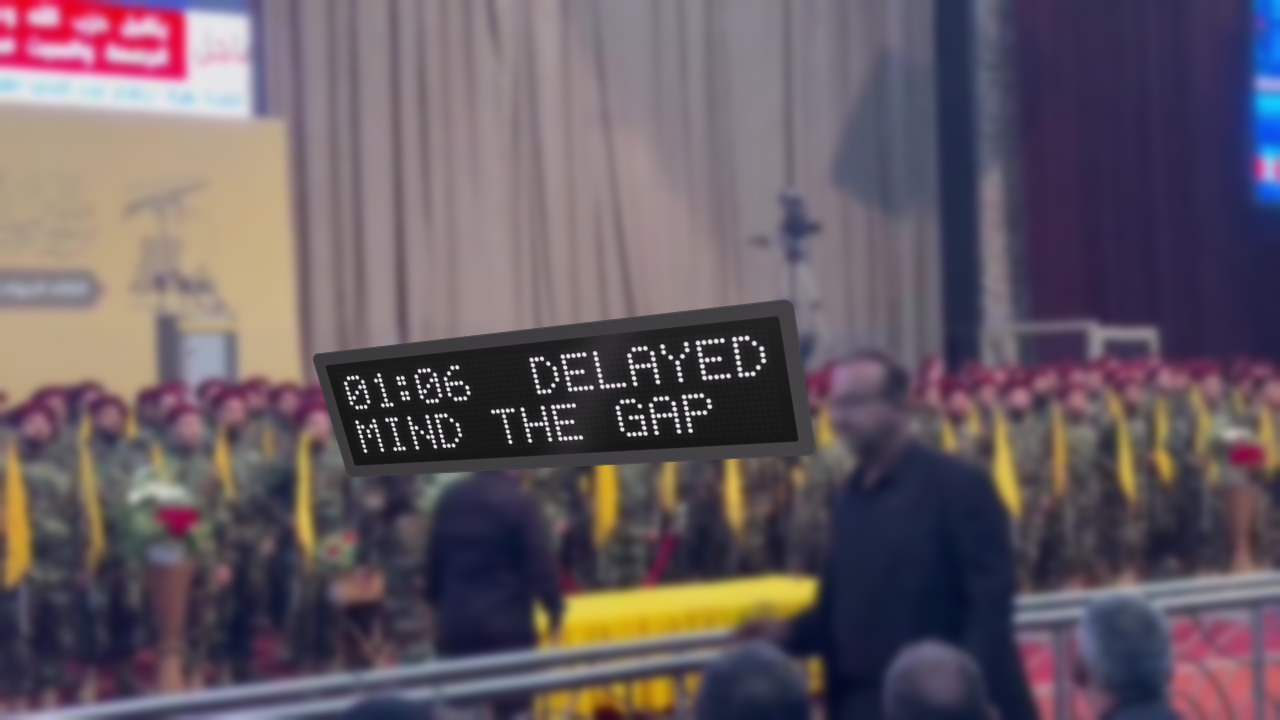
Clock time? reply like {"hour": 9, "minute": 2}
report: {"hour": 1, "minute": 6}
